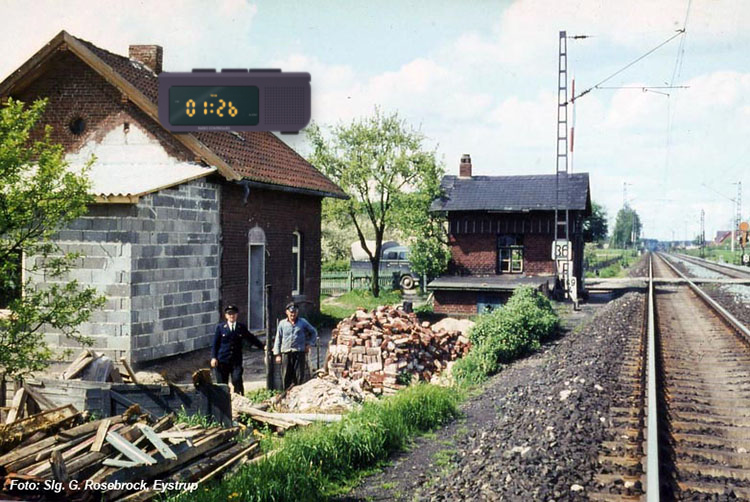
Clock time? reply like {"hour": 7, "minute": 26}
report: {"hour": 1, "minute": 26}
